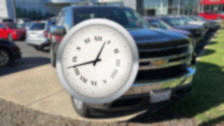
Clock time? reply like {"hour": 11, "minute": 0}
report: {"hour": 12, "minute": 42}
